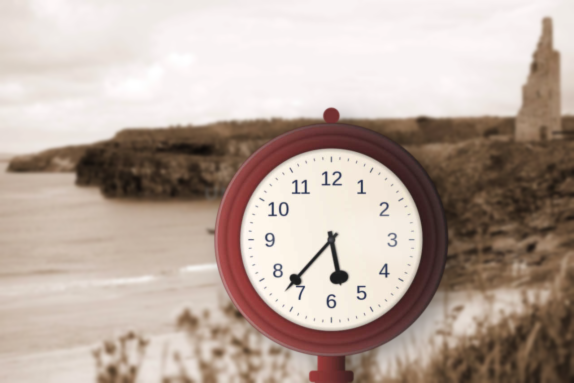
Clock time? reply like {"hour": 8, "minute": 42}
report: {"hour": 5, "minute": 37}
